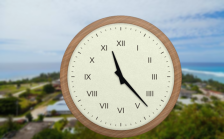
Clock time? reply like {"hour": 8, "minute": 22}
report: {"hour": 11, "minute": 23}
